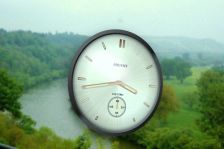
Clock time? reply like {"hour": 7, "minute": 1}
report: {"hour": 3, "minute": 43}
